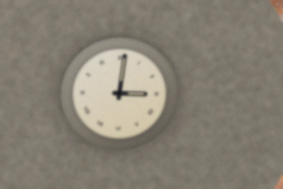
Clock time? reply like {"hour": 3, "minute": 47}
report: {"hour": 3, "minute": 1}
